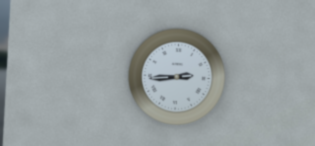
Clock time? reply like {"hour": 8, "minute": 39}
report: {"hour": 2, "minute": 44}
